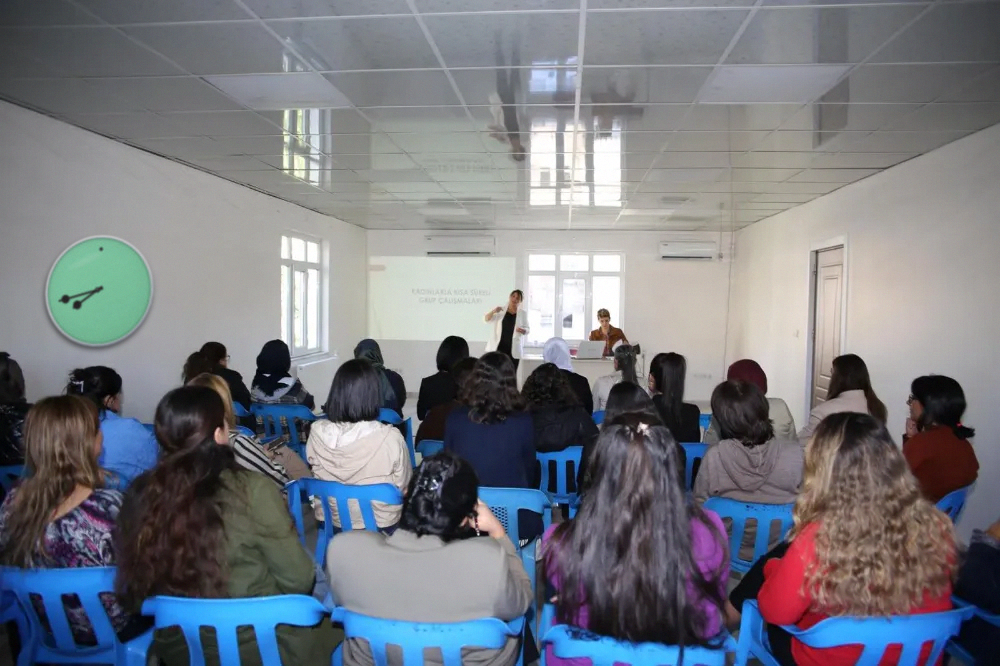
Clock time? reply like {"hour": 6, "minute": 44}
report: {"hour": 7, "minute": 42}
